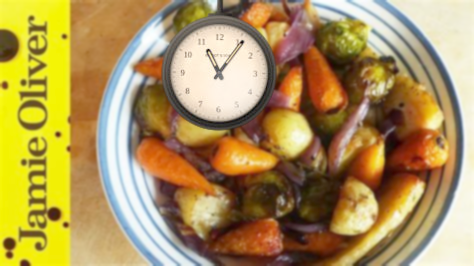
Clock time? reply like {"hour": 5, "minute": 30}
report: {"hour": 11, "minute": 6}
